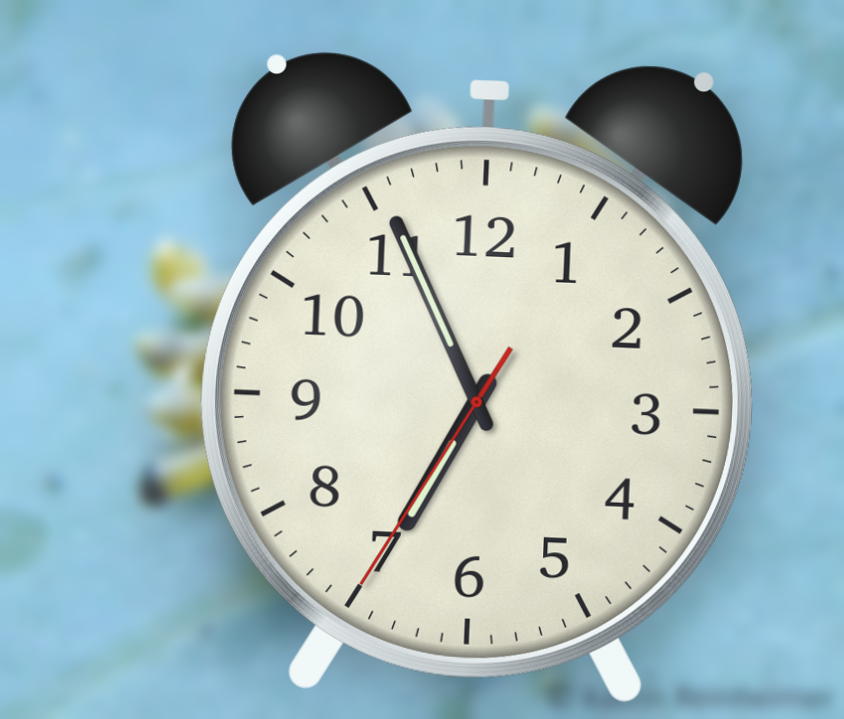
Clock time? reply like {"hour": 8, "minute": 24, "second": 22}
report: {"hour": 6, "minute": 55, "second": 35}
